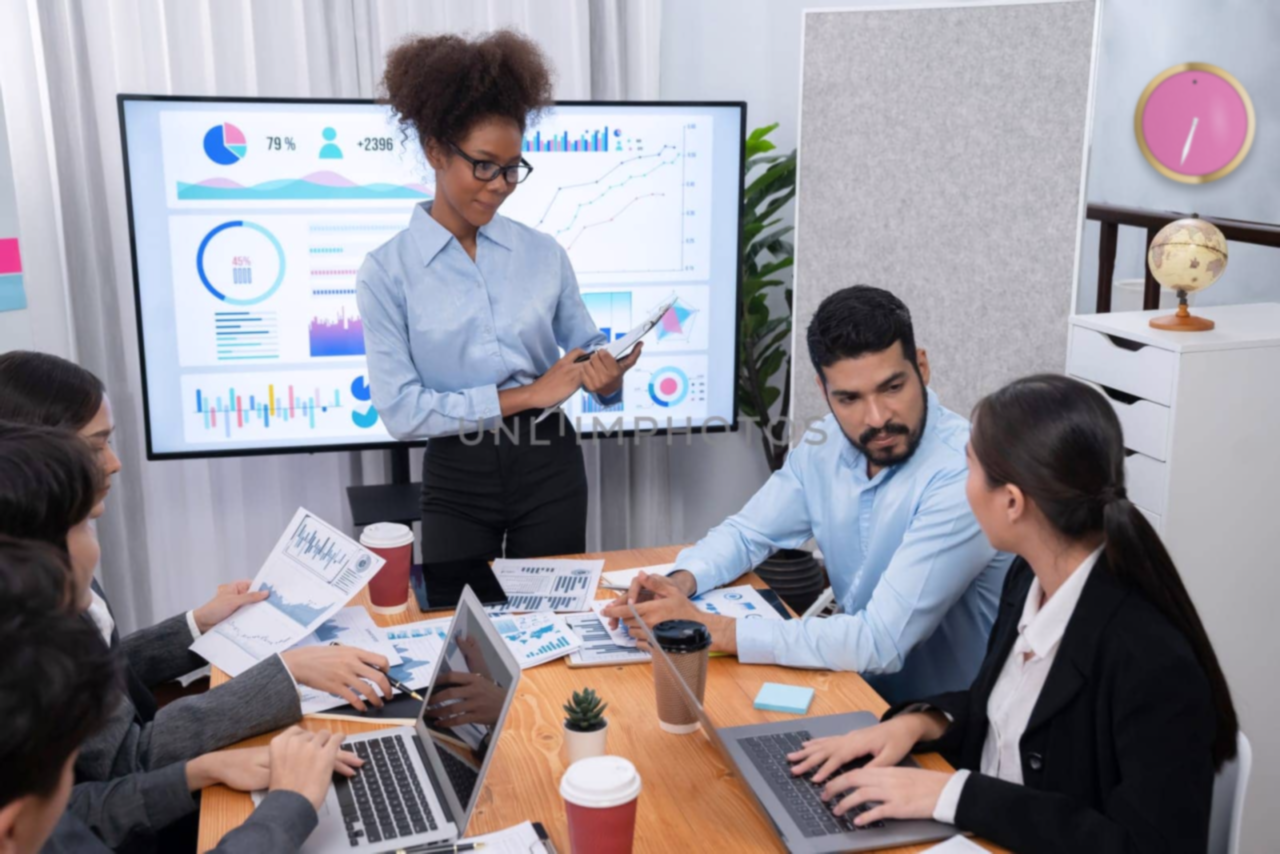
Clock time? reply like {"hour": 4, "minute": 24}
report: {"hour": 6, "minute": 33}
